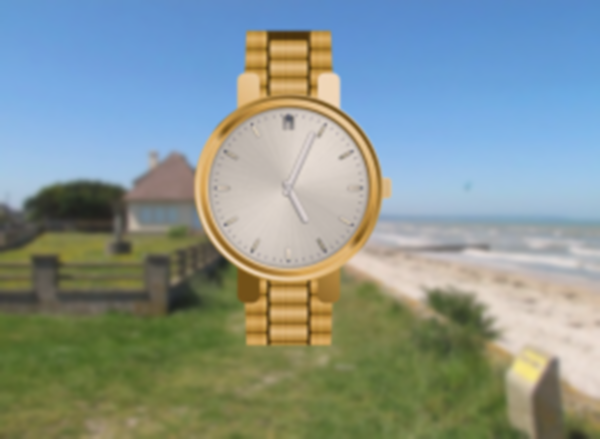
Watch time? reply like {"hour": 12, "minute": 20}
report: {"hour": 5, "minute": 4}
